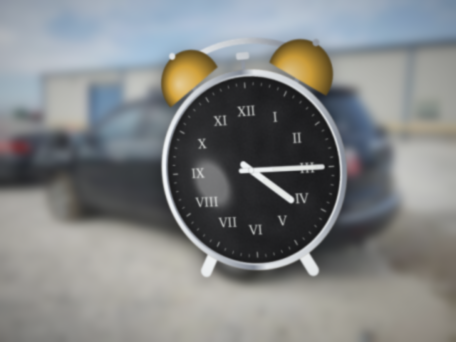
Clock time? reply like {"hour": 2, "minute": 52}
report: {"hour": 4, "minute": 15}
